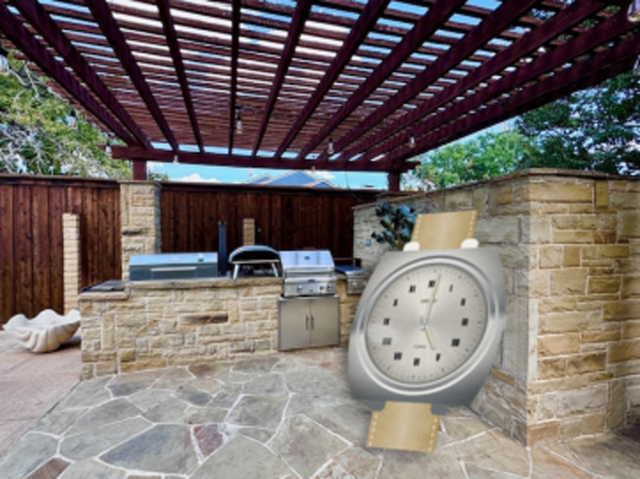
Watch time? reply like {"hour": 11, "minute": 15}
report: {"hour": 5, "minute": 1}
